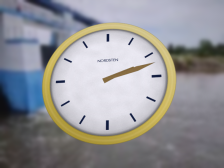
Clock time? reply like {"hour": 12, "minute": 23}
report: {"hour": 2, "minute": 12}
